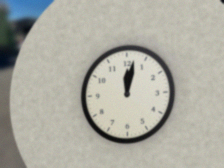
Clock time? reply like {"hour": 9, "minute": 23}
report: {"hour": 12, "minute": 2}
